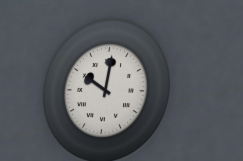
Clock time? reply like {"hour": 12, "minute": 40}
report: {"hour": 10, "minute": 1}
